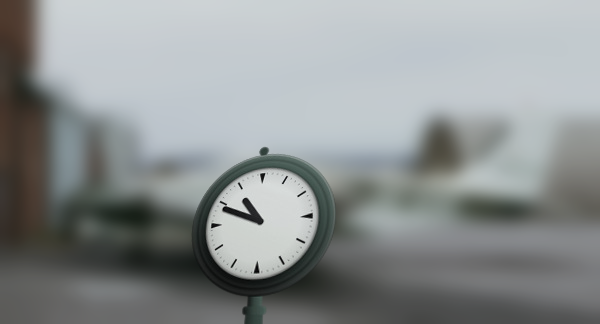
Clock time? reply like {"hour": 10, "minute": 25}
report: {"hour": 10, "minute": 49}
